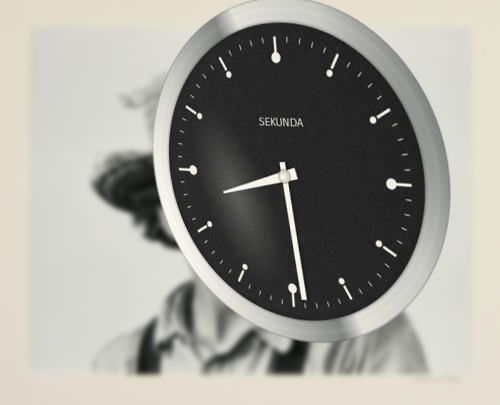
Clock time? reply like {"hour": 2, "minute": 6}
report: {"hour": 8, "minute": 29}
